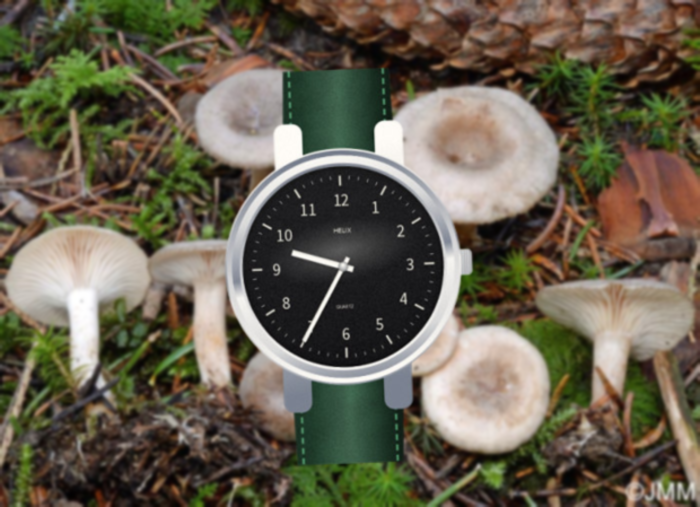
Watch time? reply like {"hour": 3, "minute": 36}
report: {"hour": 9, "minute": 35}
